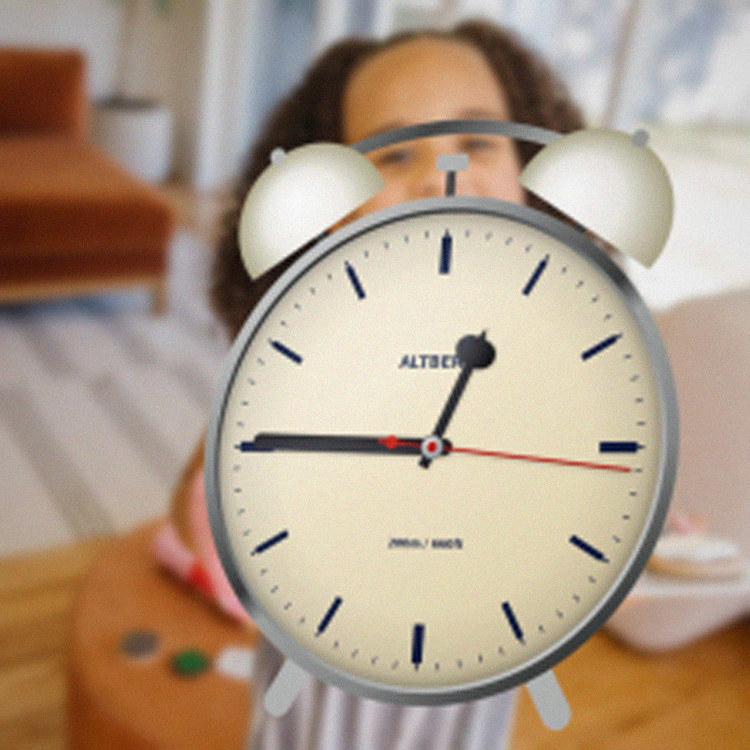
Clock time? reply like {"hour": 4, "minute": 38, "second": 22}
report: {"hour": 12, "minute": 45, "second": 16}
